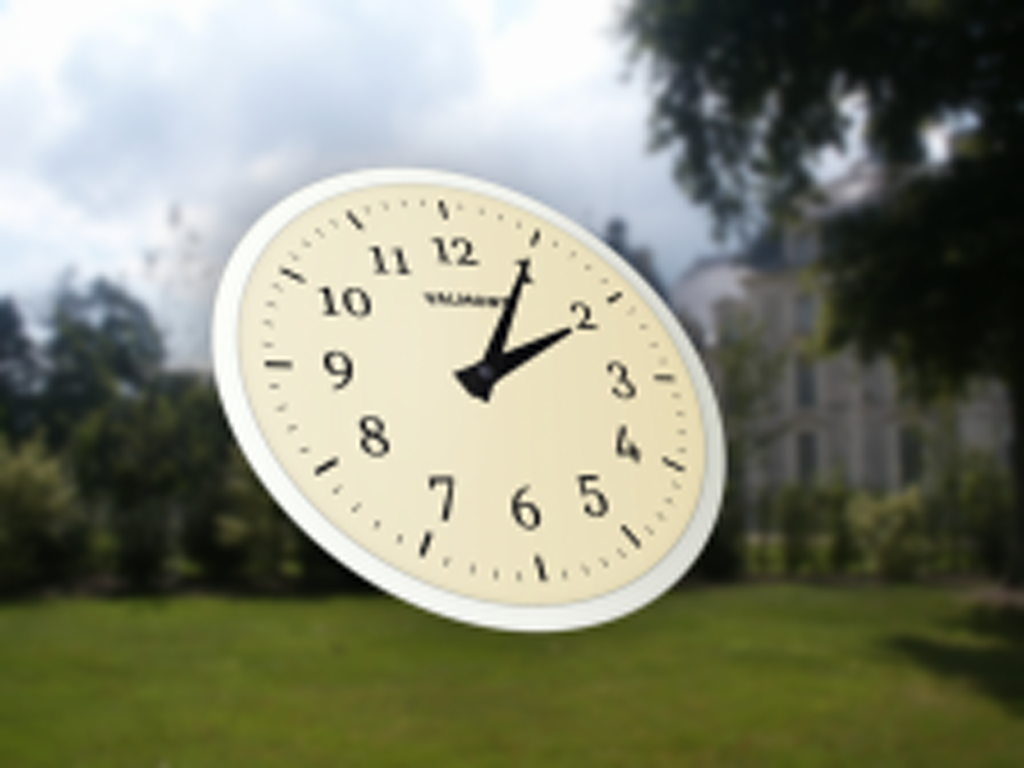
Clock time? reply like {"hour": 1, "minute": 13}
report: {"hour": 2, "minute": 5}
